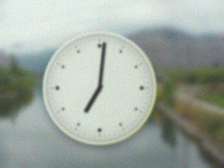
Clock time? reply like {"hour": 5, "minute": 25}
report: {"hour": 7, "minute": 1}
